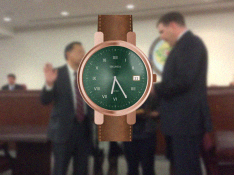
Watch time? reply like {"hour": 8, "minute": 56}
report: {"hour": 6, "minute": 25}
